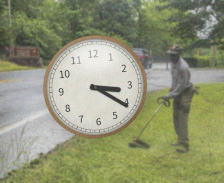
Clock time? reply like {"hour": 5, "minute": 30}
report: {"hour": 3, "minute": 21}
